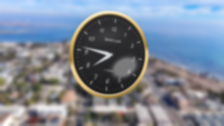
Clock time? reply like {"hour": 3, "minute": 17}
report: {"hour": 7, "minute": 46}
